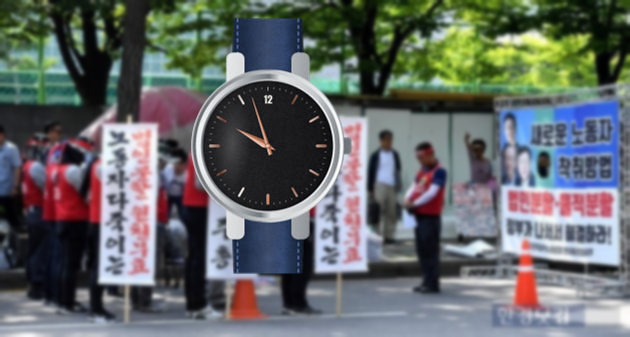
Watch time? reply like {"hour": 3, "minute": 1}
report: {"hour": 9, "minute": 57}
